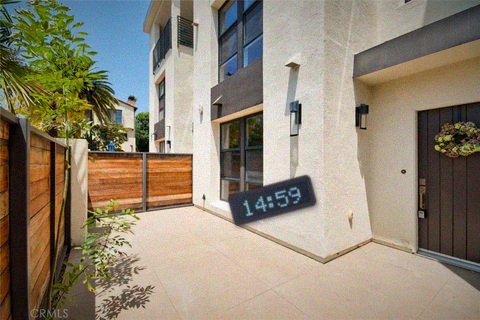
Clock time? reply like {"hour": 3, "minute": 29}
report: {"hour": 14, "minute": 59}
